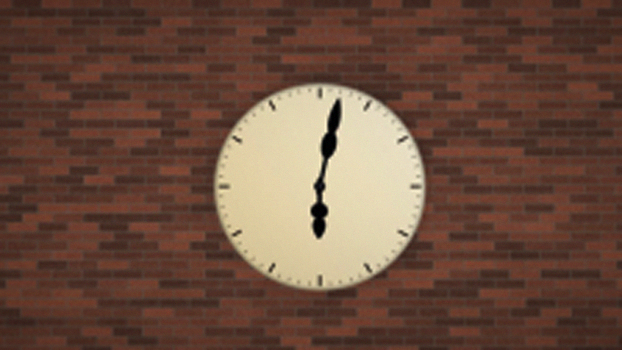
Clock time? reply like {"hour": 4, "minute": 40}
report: {"hour": 6, "minute": 2}
